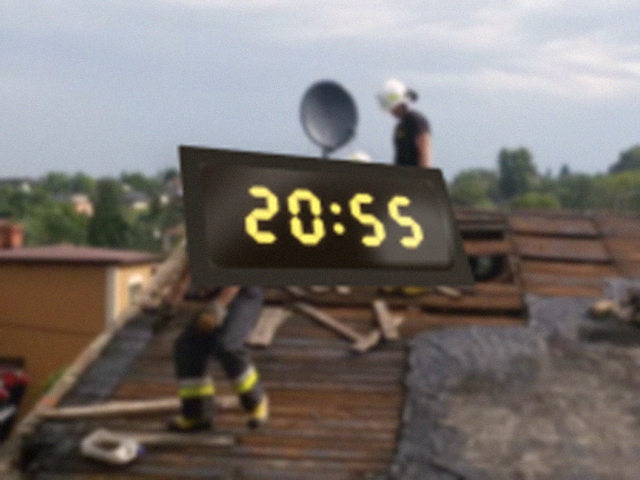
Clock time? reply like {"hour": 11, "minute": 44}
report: {"hour": 20, "minute": 55}
